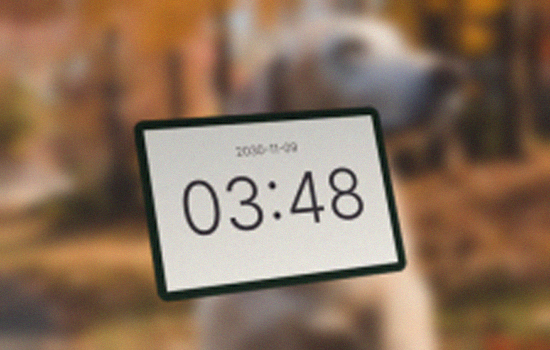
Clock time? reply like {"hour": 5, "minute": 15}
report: {"hour": 3, "minute": 48}
